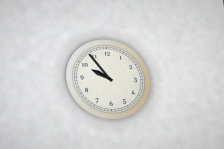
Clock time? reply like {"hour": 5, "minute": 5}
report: {"hour": 9, "minute": 54}
